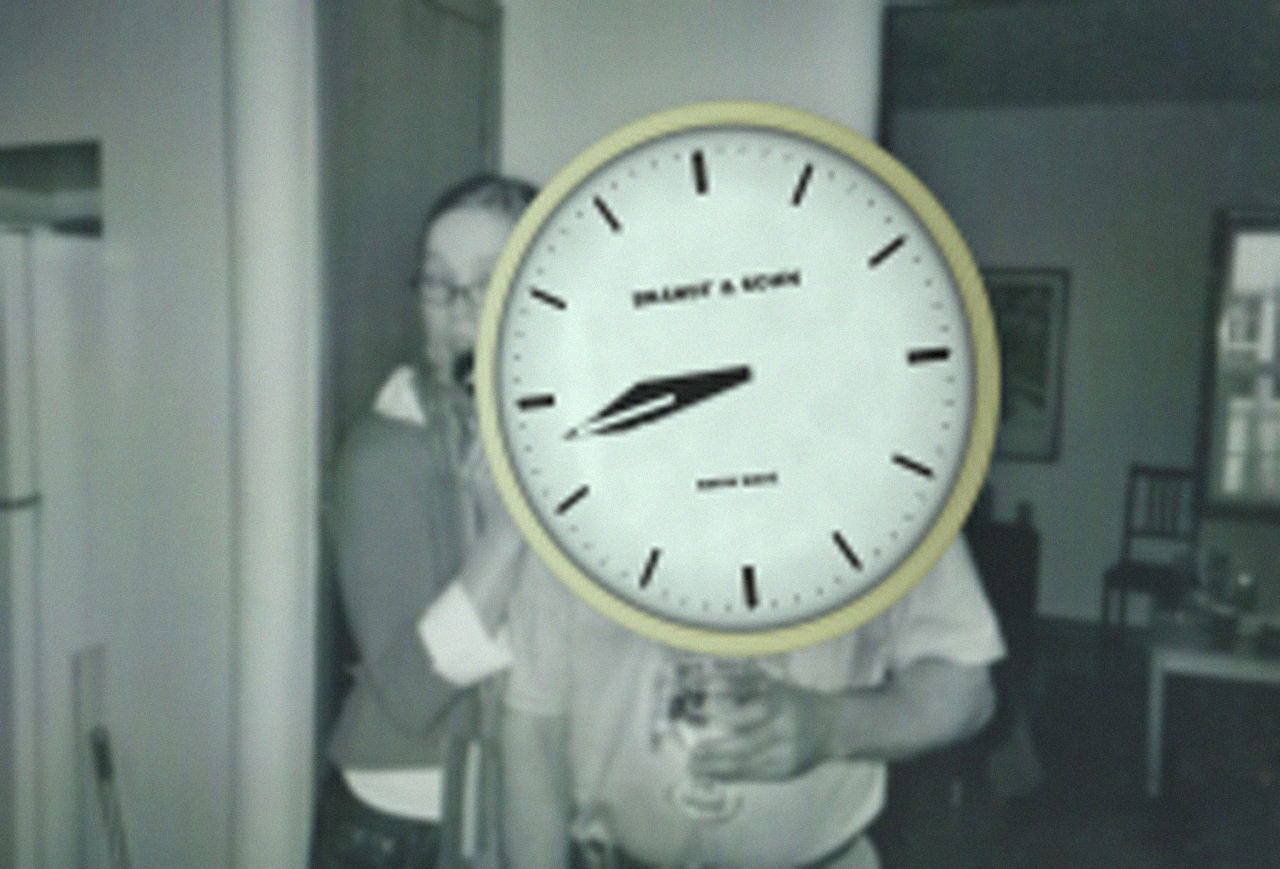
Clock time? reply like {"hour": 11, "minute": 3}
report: {"hour": 8, "minute": 43}
